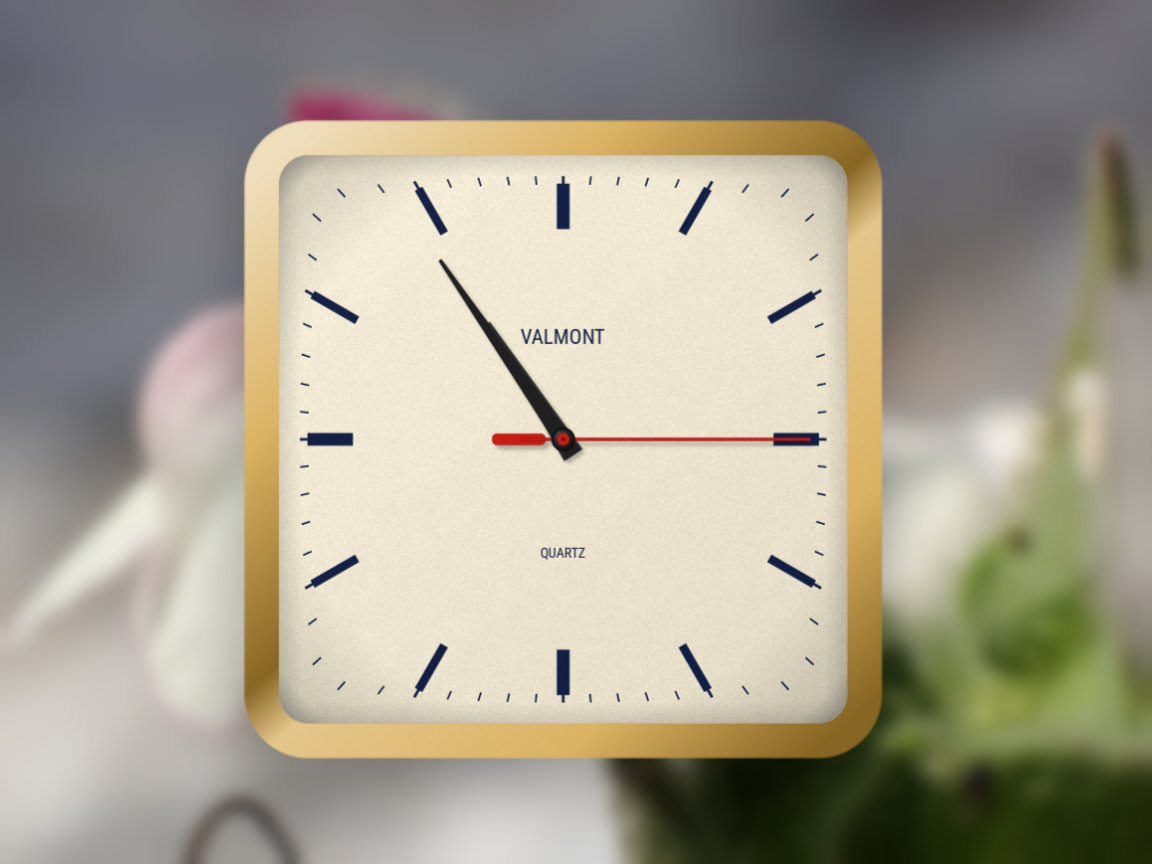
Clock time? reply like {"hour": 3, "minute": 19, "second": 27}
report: {"hour": 10, "minute": 54, "second": 15}
